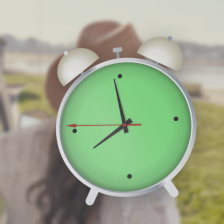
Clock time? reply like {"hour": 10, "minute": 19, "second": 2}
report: {"hour": 7, "minute": 58, "second": 46}
